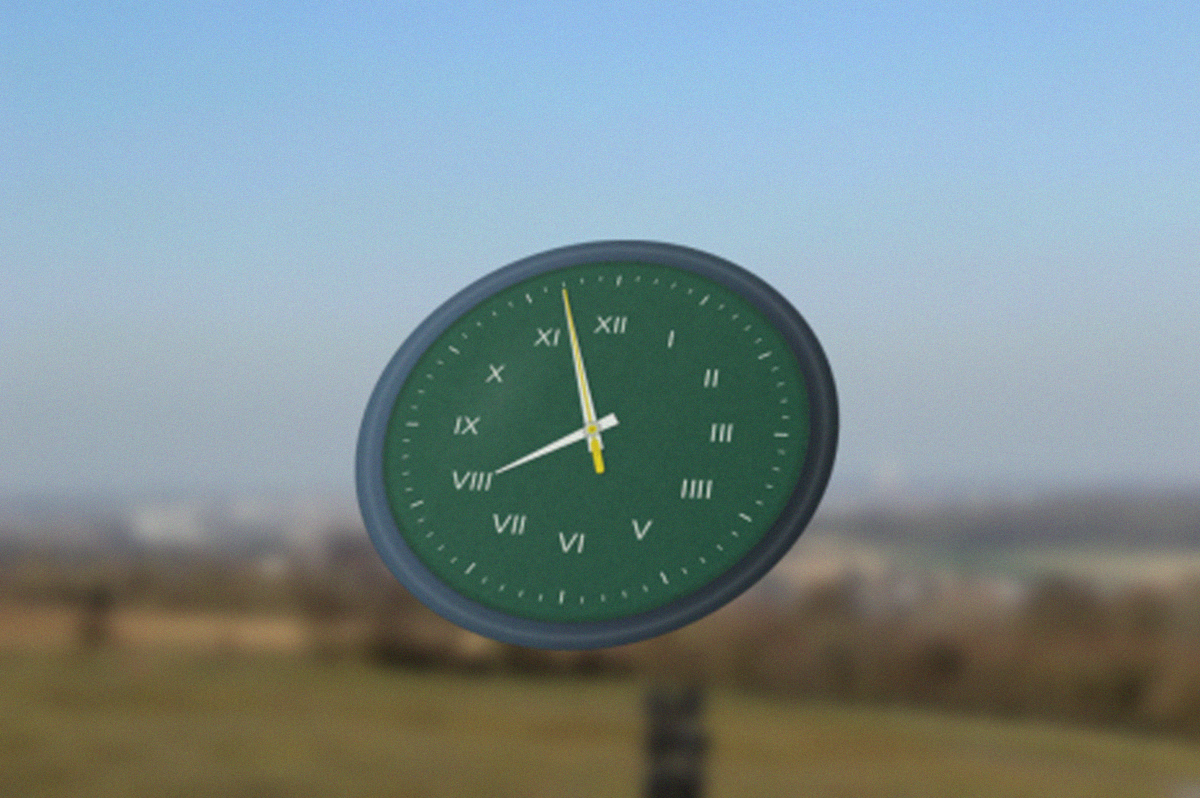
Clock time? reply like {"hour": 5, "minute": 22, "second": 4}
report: {"hour": 7, "minute": 56, "second": 57}
